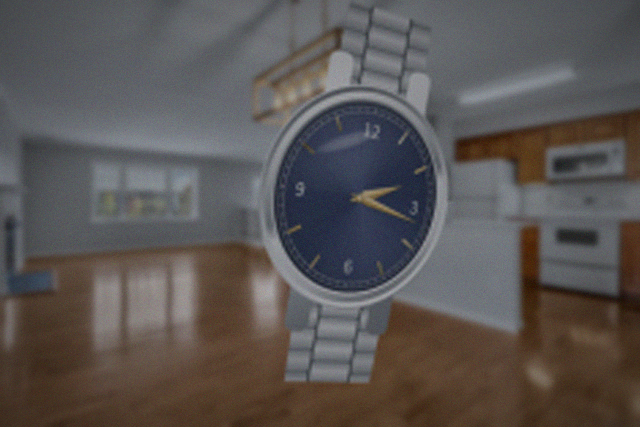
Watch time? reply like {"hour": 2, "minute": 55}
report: {"hour": 2, "minute": 17}
